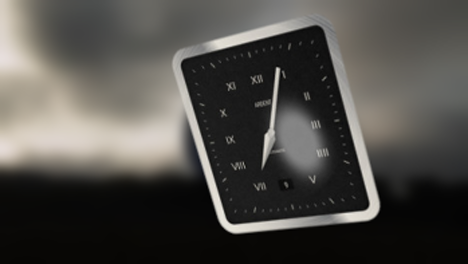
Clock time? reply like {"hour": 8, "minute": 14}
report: {"hour": 7, "minute": 4}
